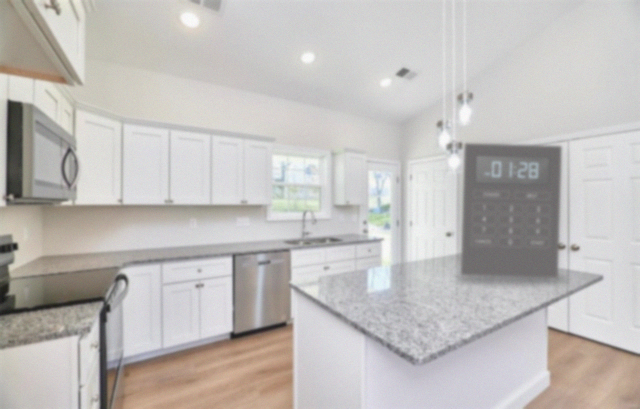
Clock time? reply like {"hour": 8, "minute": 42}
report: {"hour": 1, "minute": 28}
